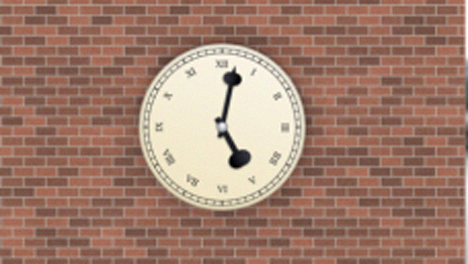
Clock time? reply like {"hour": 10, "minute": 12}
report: {"hour": 5, "minute": 2}
